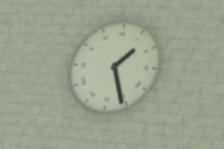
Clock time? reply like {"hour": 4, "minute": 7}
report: {"hour": 1, "minute": 26}
